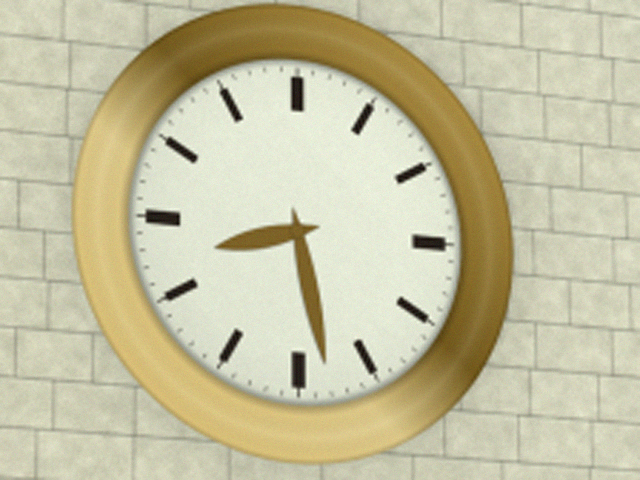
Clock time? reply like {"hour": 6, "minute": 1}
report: {"hour": 8, "minute": 28}
